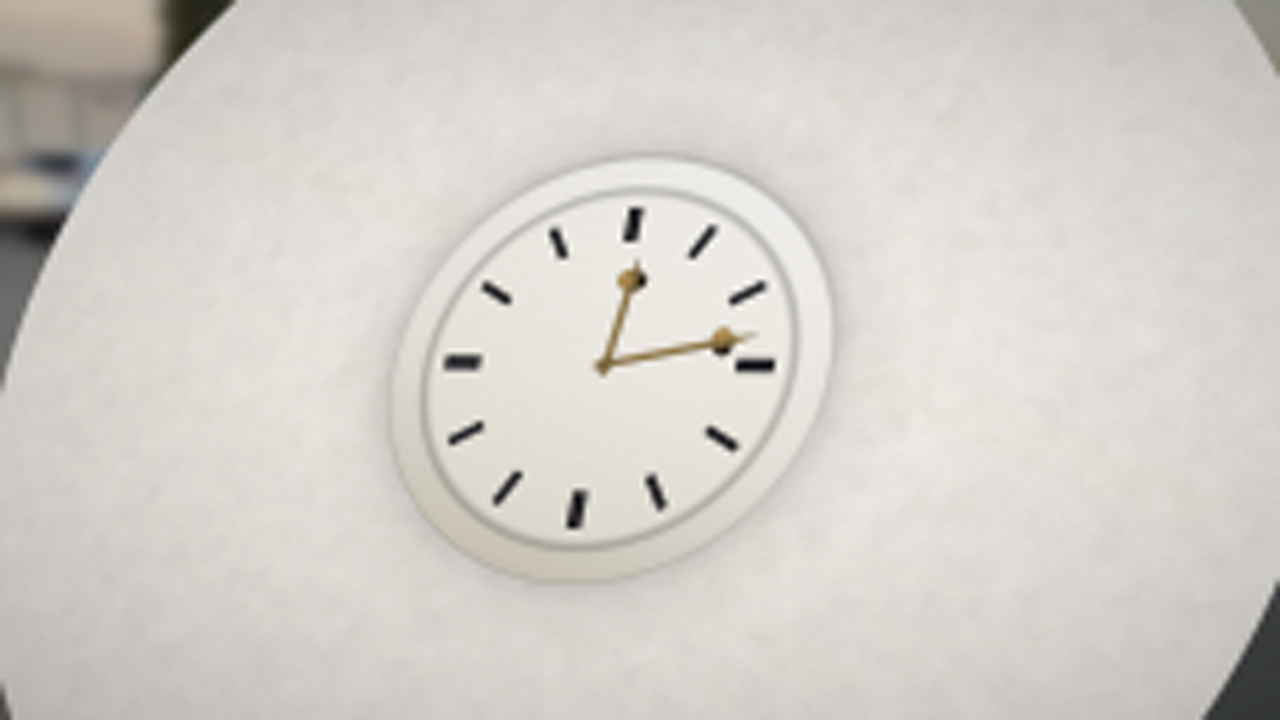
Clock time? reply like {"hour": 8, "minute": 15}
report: {"hour": 12, "minute": 13}
